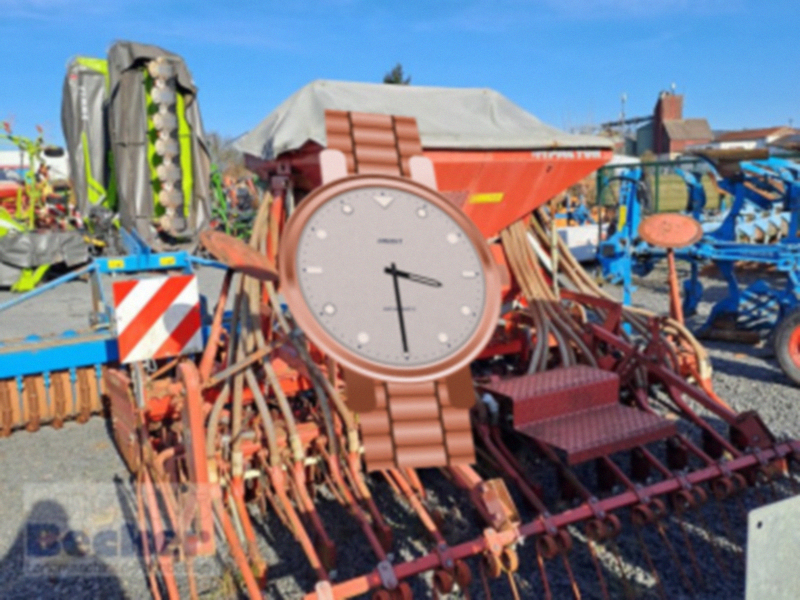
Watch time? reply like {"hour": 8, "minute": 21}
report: {"hour": 3, "minute": 30}
